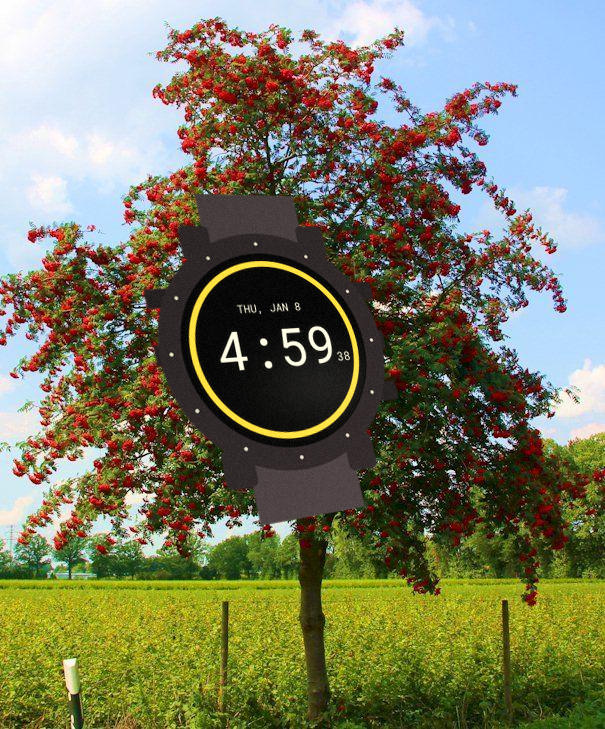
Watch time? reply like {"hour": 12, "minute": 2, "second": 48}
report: {"hour": 4, "minute": 59, "second": 38}
